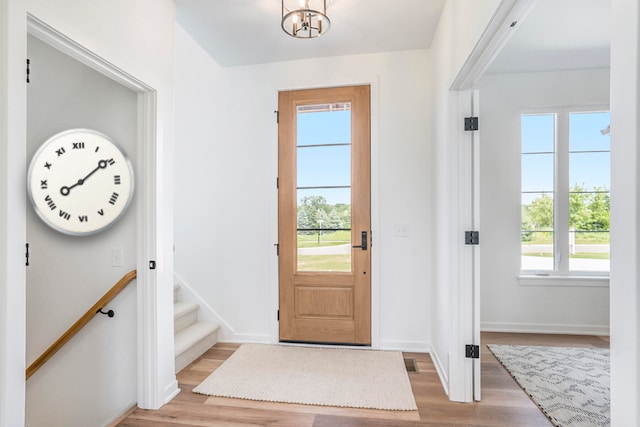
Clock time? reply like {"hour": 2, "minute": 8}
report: {"hour": 8, "minute": 9}
